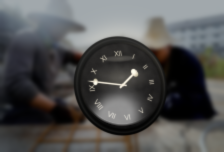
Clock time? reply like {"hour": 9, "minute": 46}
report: {"hour": 1, "minute": 47}
